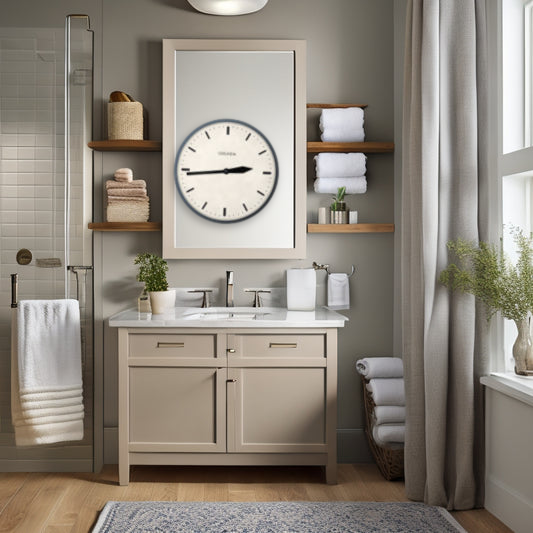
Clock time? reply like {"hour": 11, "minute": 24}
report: {"hour": 2, "minute": 44}
